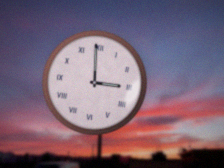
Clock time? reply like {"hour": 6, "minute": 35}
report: {"hour": 2, "minute": 59}
